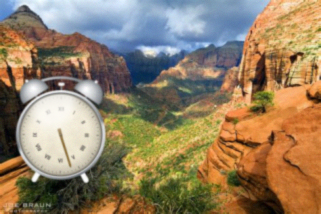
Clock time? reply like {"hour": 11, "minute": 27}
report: {"hour": 5, "minute": 27}
